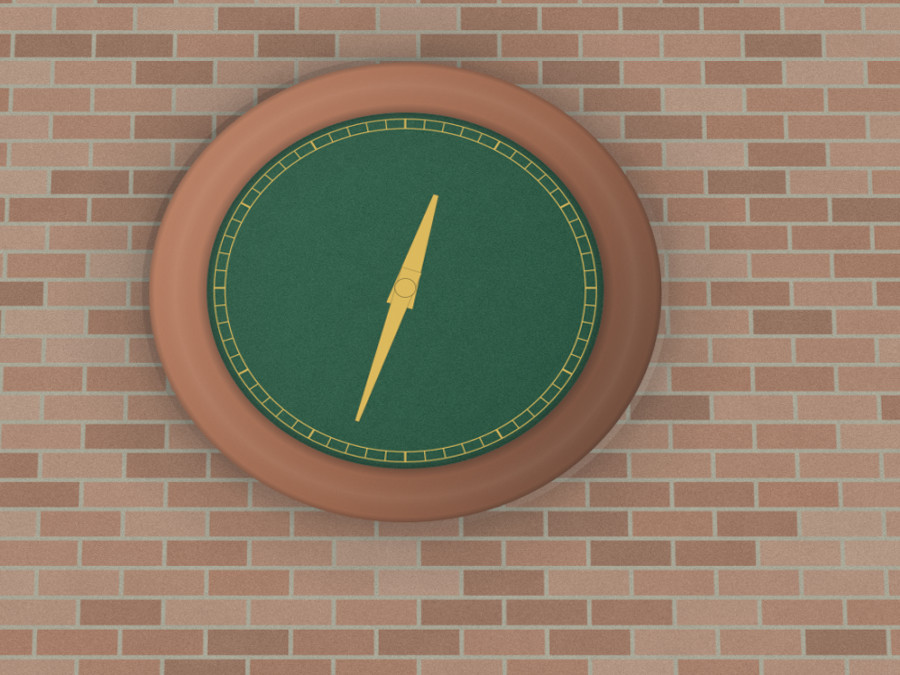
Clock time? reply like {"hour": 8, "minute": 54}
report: {"hour": 12, "minute": 33}
